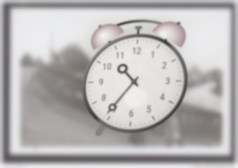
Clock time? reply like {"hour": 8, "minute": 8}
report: {"hour": 10, "minute": 36}
